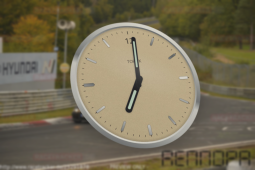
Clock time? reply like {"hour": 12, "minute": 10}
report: {"hour": 7, "minute": 1}
